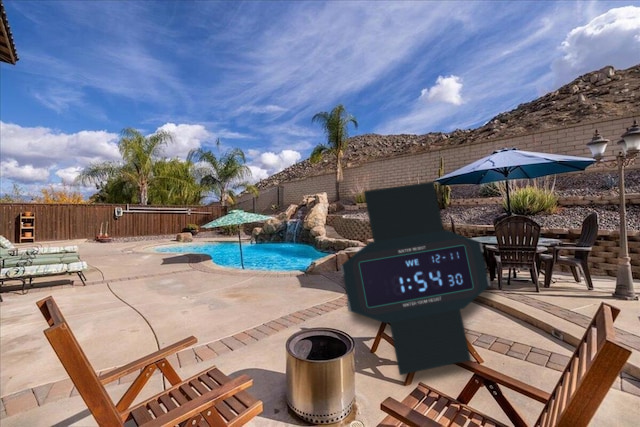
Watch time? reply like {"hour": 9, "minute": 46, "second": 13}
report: {"hour": 1, "minute": 54, "second": 30}
